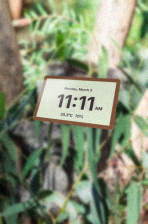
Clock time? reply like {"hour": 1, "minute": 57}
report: {"hour": 11, "minute": 11}
